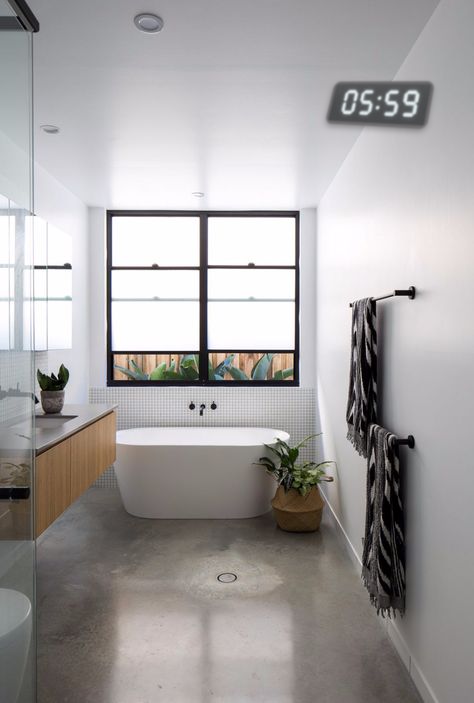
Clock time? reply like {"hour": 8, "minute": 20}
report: {"hour": 5, "minute": 59}
